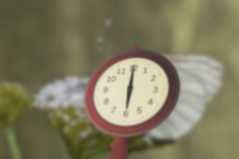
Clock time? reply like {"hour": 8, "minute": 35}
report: {"hour": 6, "minute": 0}
